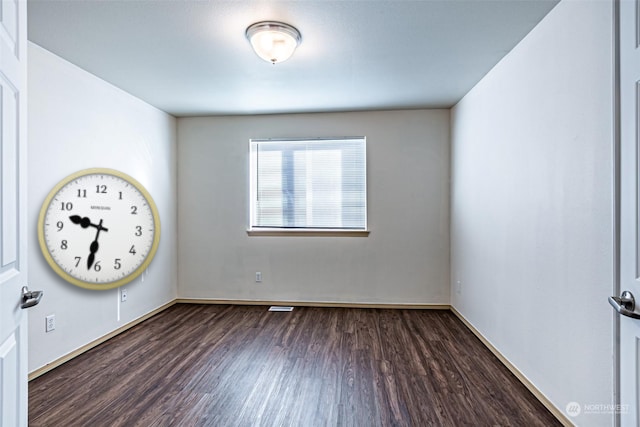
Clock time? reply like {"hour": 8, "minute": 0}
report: {"hour": 9, "minute": 32}
